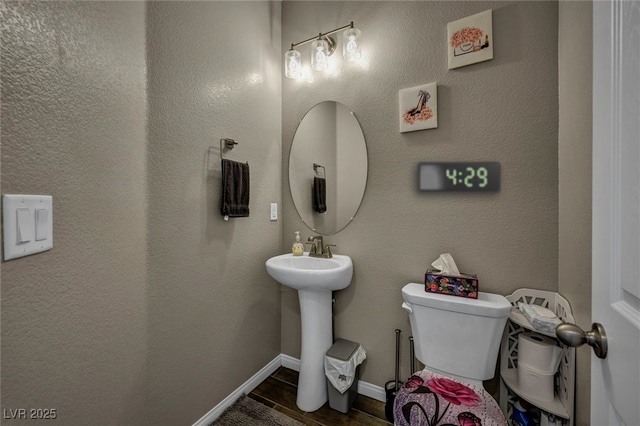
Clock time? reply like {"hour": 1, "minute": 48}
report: {"hour": 4, "minute": 29}
